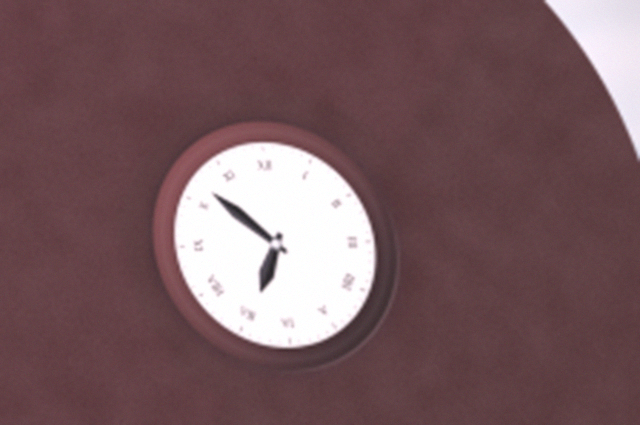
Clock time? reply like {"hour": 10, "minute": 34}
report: {"hour": 6, "minute": 52}
